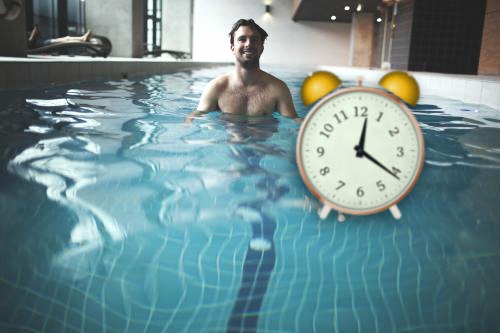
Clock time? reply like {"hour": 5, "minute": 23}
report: {"hour": 12, "minute": 21}
